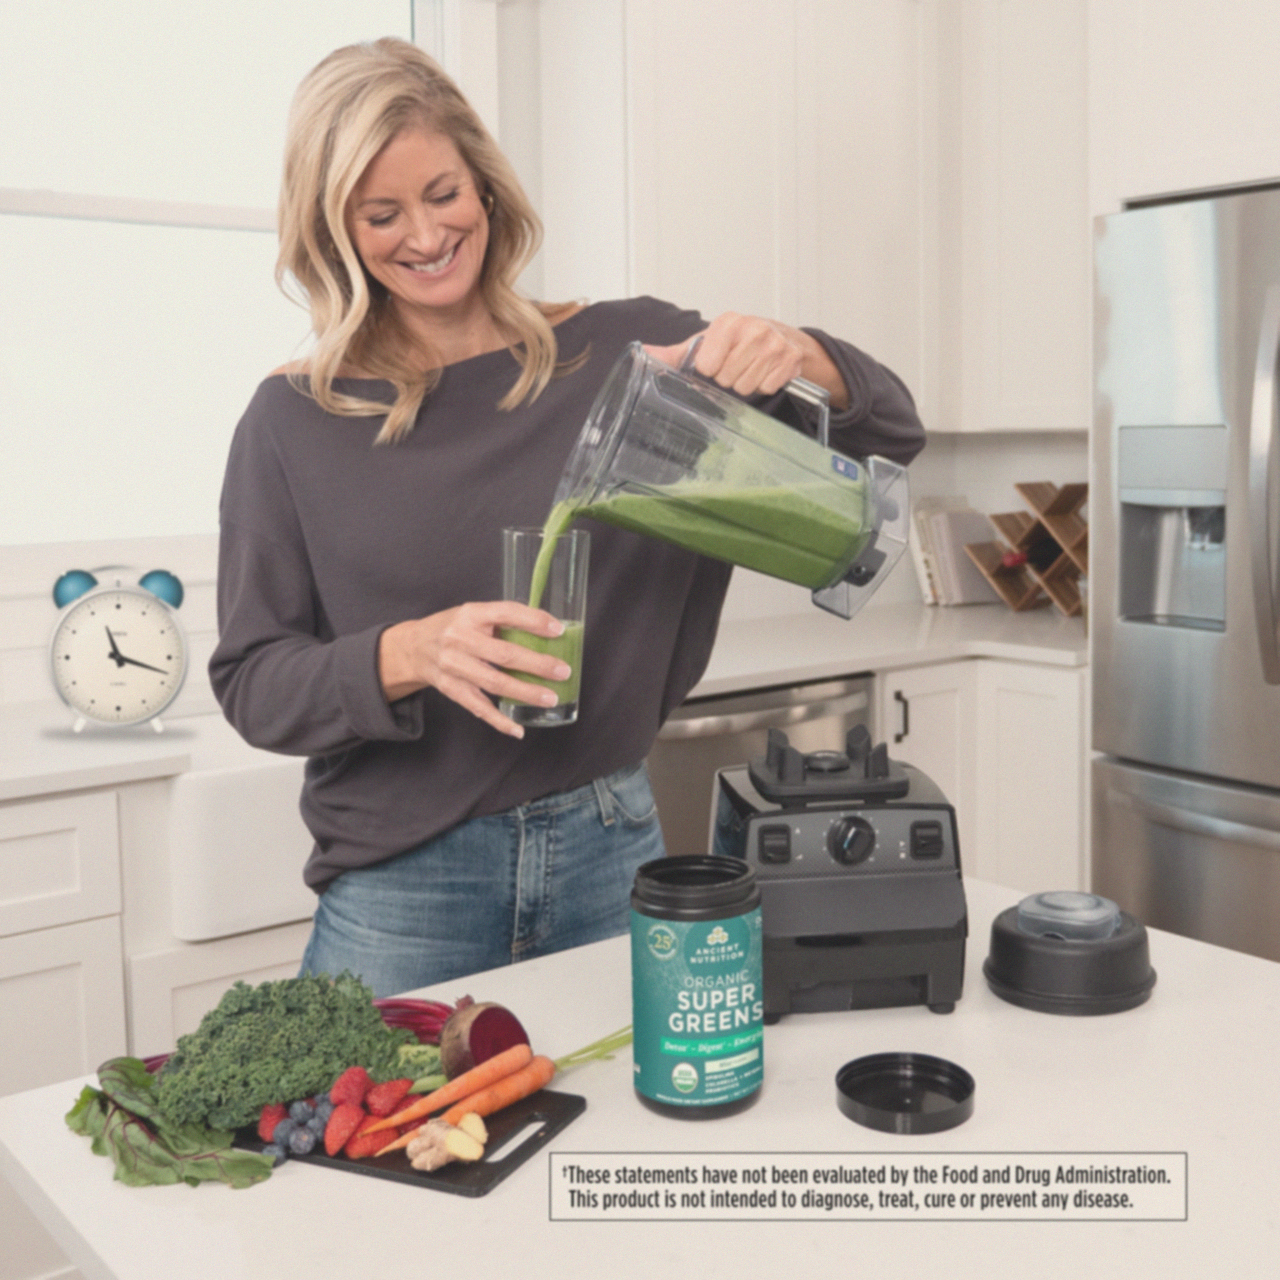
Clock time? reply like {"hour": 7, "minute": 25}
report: {"hour": 11, "minute": 18}
